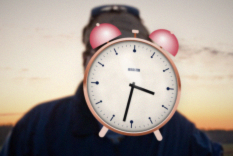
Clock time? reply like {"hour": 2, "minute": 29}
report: {"hour": 3, "minute": 32}
